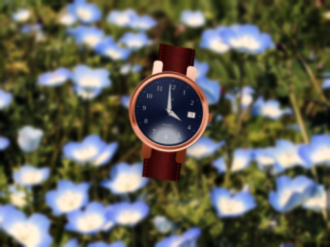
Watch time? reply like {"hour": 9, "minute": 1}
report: {"hour": 3, "minute": 59}
